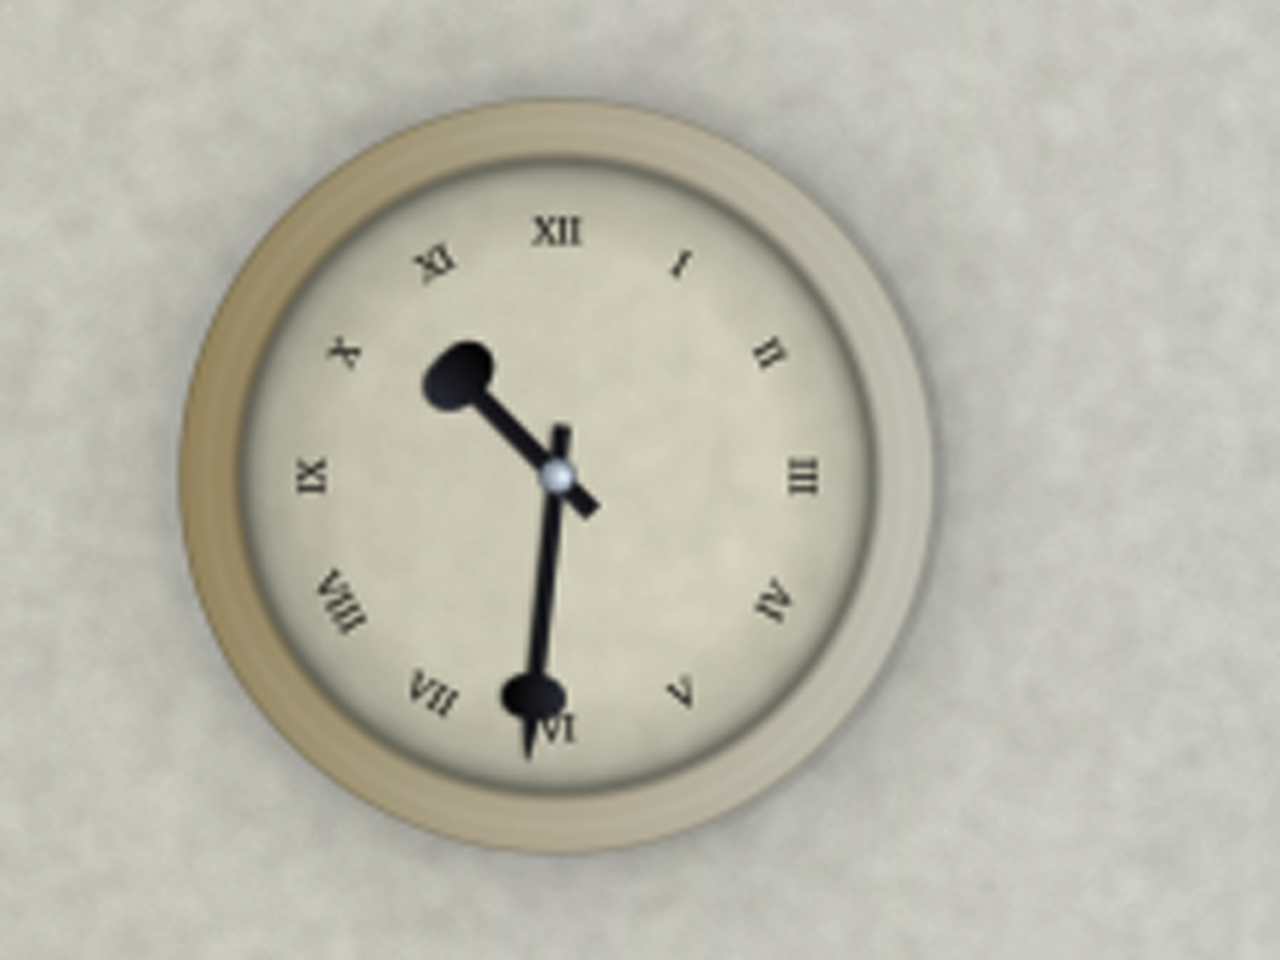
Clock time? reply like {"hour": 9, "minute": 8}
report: {"hour": 10, "minute": 31}
